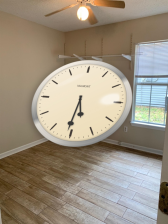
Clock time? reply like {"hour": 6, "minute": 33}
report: {"hour": 5, "minute": 31}
